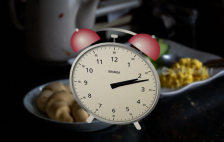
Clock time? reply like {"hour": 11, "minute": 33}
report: {"hour": 2, "minute": 12}
